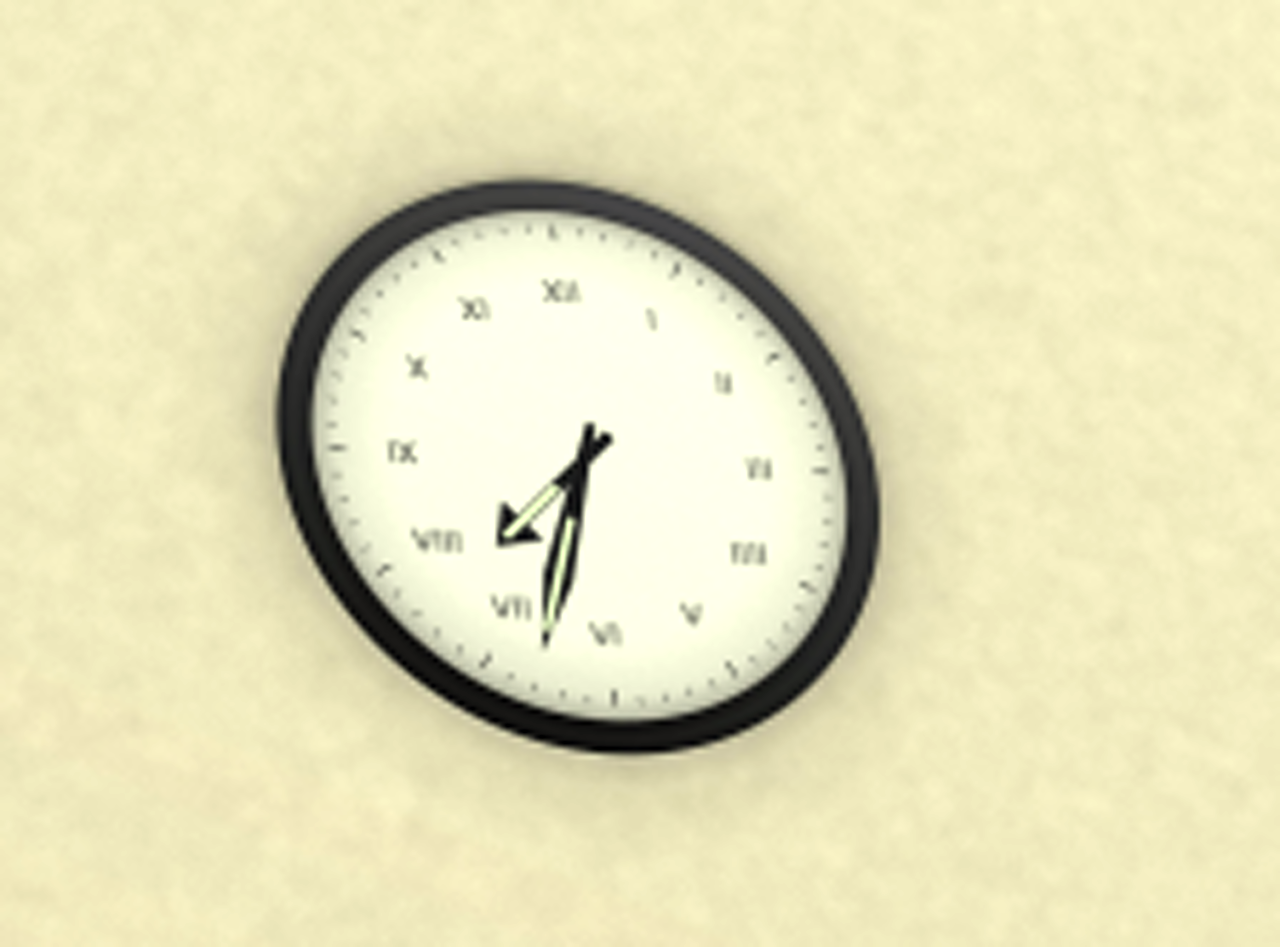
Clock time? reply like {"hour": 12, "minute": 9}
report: {"hour": 7, "minute": 33}
